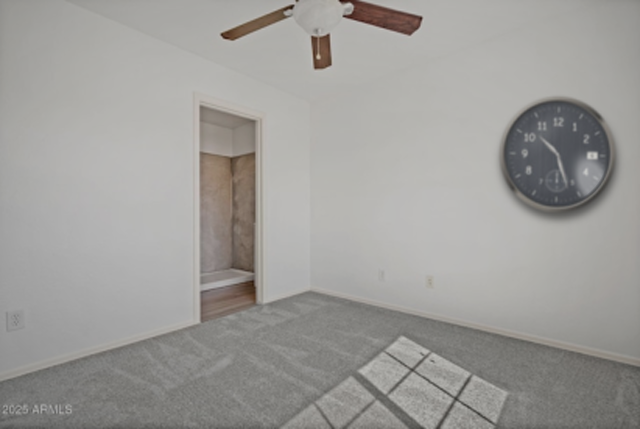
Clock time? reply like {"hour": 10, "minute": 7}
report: {"hour": 10, "minute": 27}
